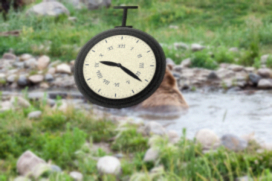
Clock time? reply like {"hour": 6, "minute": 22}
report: {"hour": 9, "minute": 21}
